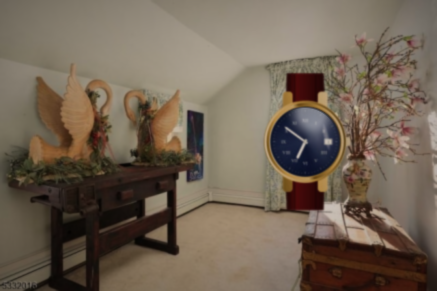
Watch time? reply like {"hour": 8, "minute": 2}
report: {"hour": 6, "minute": 51}
